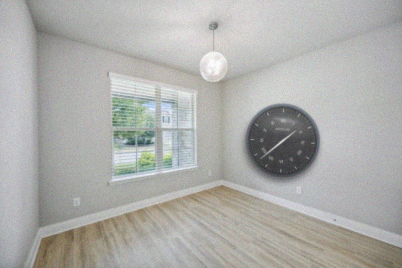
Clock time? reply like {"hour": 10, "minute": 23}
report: {"hour": 1, "minute": 38}
